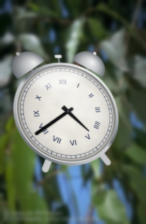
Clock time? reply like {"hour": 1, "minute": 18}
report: {"hour": 4, "minute": 40}
